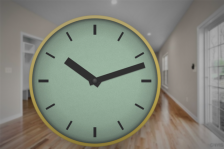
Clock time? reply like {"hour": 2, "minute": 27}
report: {"hour": 10, "minute": 12}
